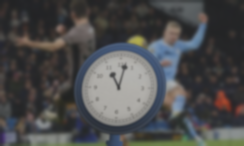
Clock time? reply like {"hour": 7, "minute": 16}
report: {"hour": 11, "minute": 2}
